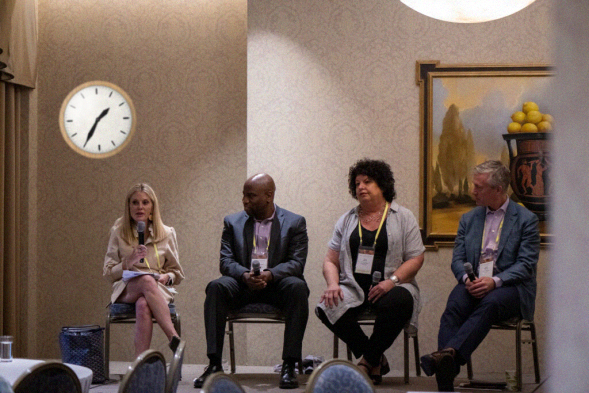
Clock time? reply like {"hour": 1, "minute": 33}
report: {"hour": 1, "minute": 35}
